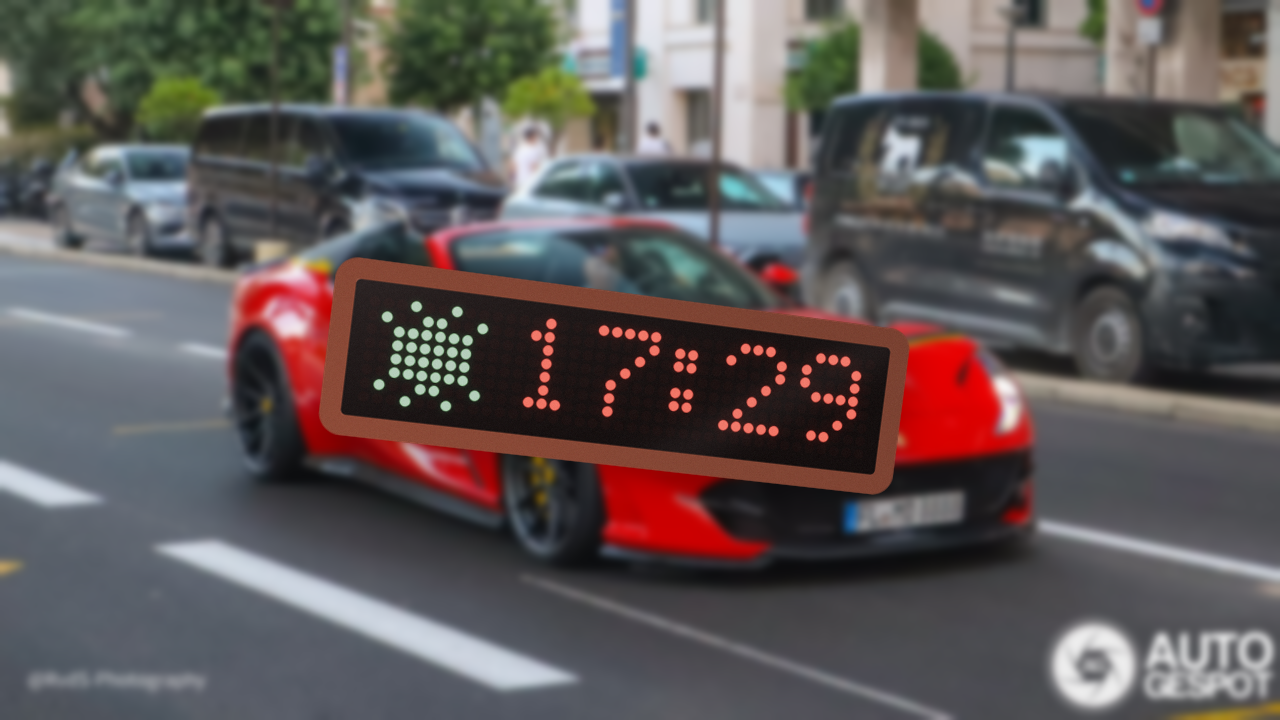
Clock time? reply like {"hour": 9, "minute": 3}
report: {"hour": 17, "minute": 29}
